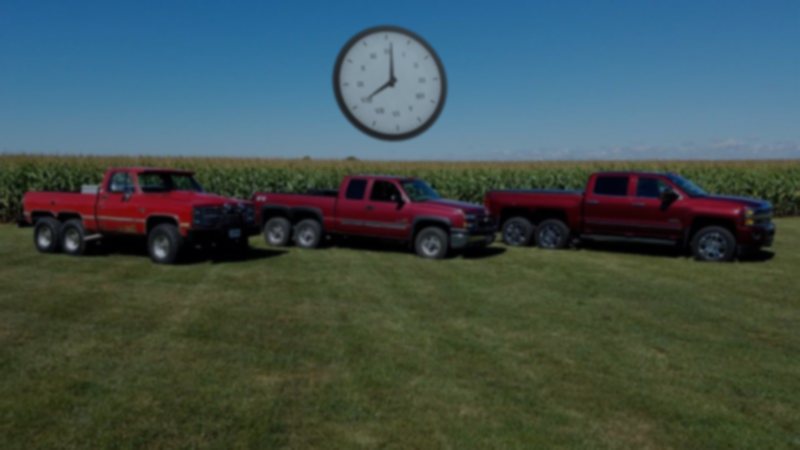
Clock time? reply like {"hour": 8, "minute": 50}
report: {"hour": 8, "minute": 1}
